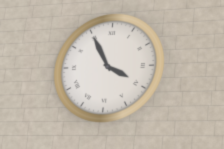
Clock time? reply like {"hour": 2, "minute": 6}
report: {"hour": 3, "minute": 55}
